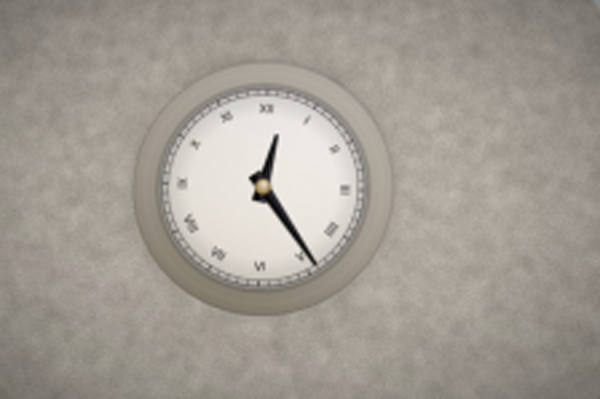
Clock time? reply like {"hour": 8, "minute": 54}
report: {"hour": 12, "minute": 24}
